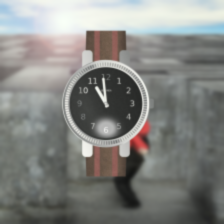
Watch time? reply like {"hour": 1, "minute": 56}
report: {"hour": 10, "minute": 59}
